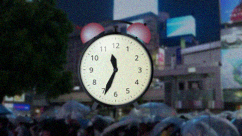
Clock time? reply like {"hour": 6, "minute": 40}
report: {"hour": 11, "minute": 34}
